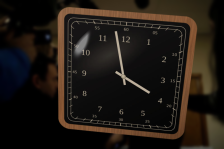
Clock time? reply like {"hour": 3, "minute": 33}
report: {"hour": 3, "minute": 58}
